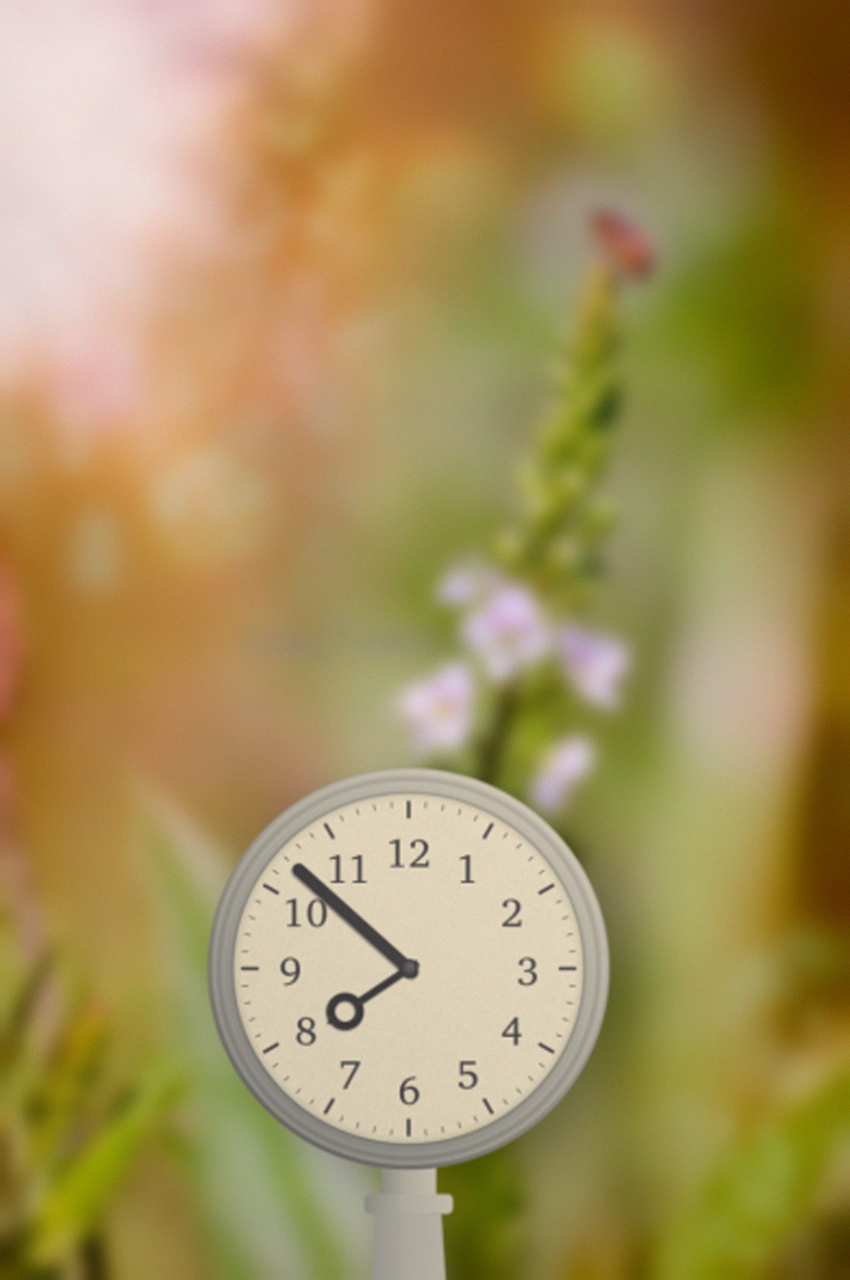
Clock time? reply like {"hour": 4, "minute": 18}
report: {"hour": 7, "minute": 52}
